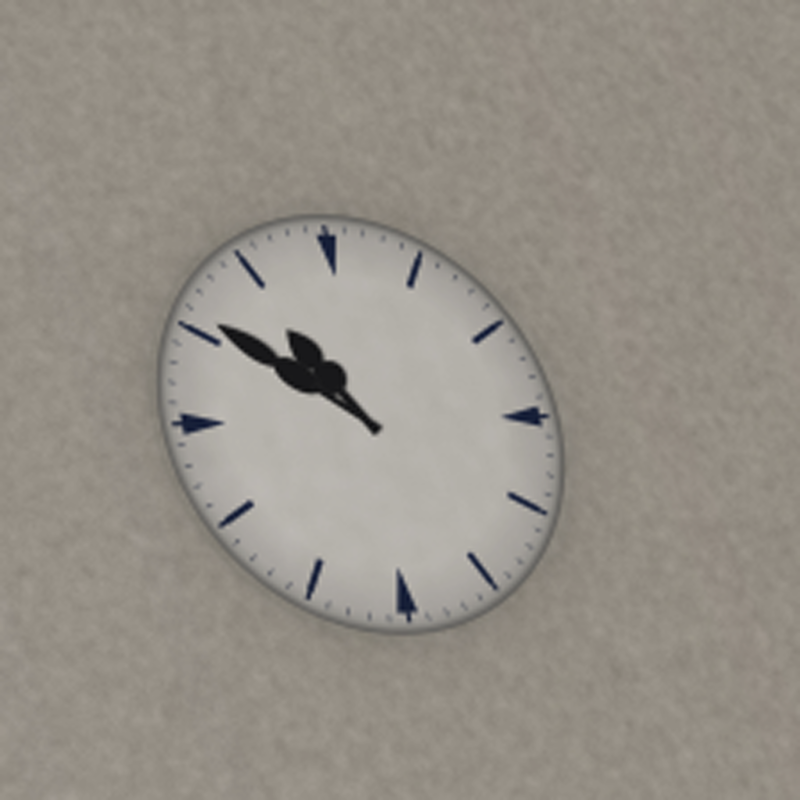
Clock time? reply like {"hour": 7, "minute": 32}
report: {"hour": 10, "minute": 51}
